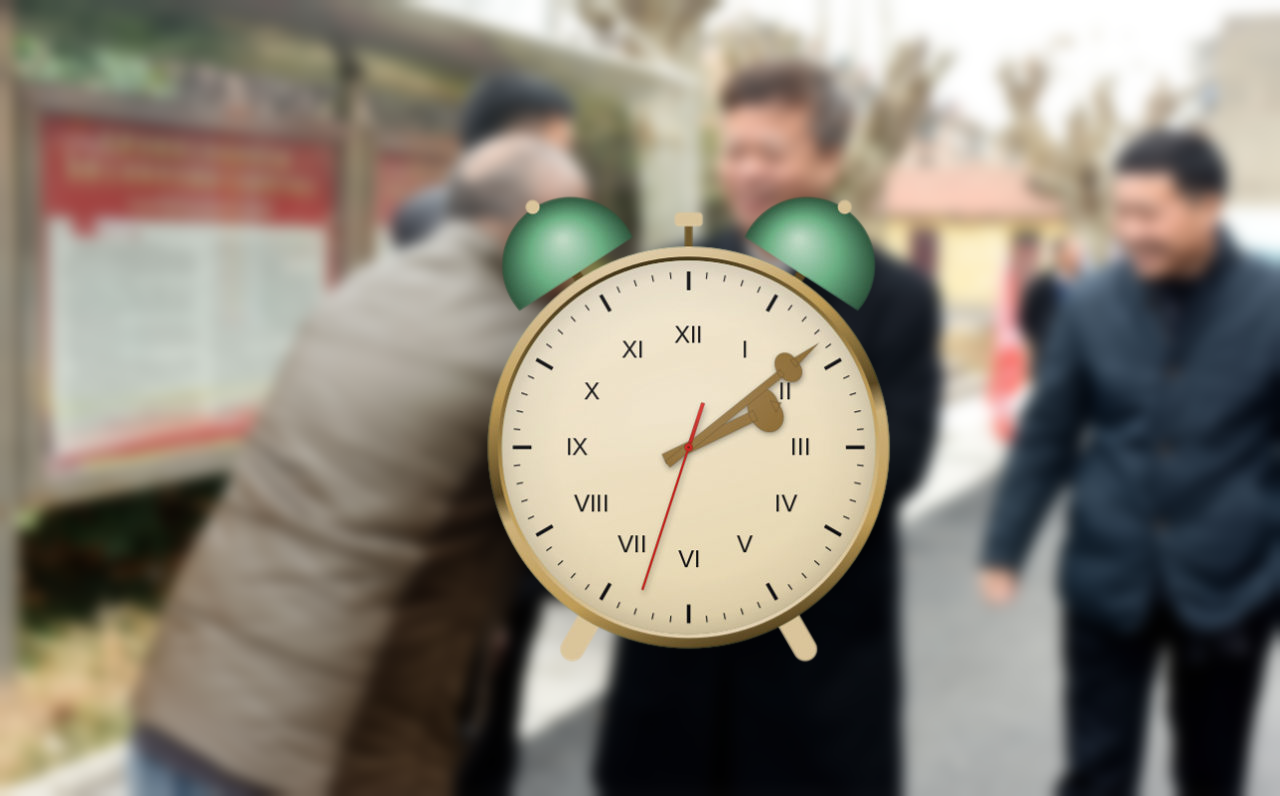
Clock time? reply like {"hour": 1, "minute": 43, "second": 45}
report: {"hour": 2, "minute": 8, "second": 33}
